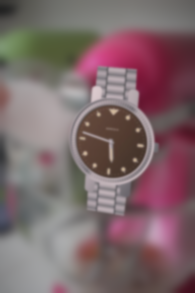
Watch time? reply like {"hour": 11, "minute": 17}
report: {"hour": 5, "minute": 47}
